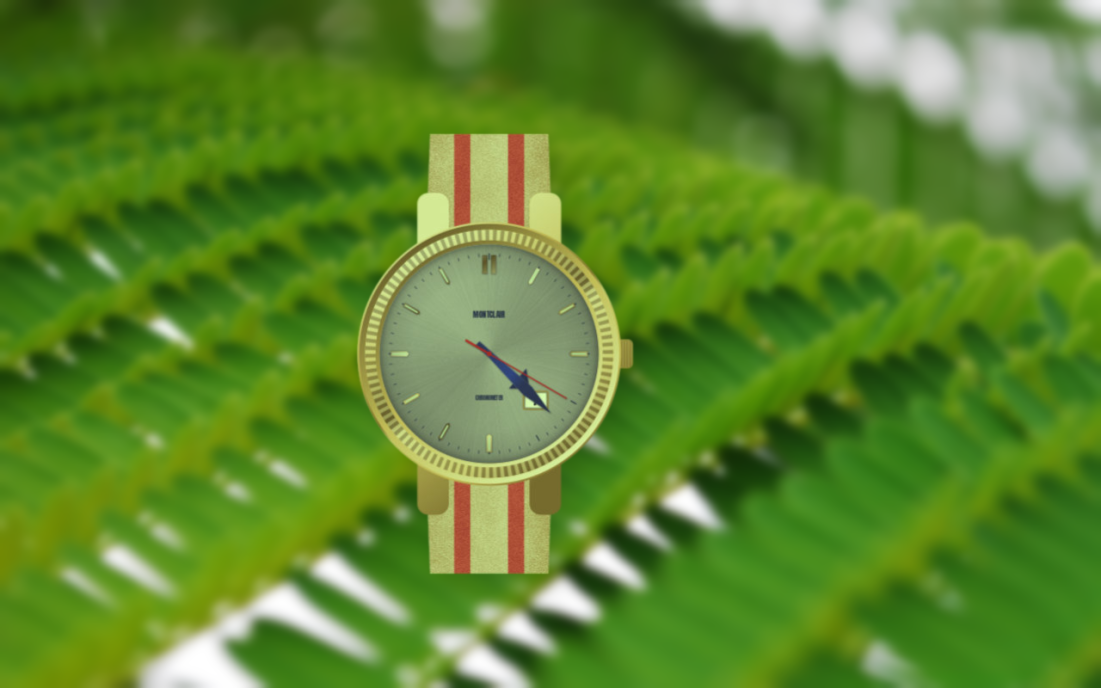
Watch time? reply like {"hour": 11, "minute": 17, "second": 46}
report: {"hour": 4, "minute": 22, "second": 20}
